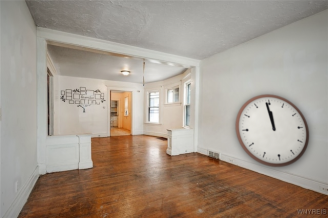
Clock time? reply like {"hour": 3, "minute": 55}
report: {"hour": 11, "minute": 59}
